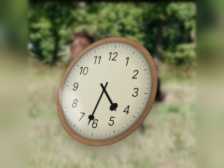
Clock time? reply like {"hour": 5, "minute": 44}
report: {"hour": 4, "minute": 32}
